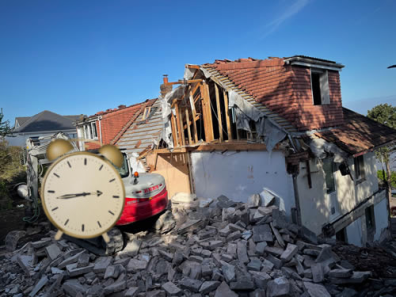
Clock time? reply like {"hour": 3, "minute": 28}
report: {"hour": 2, "minute": 43}
